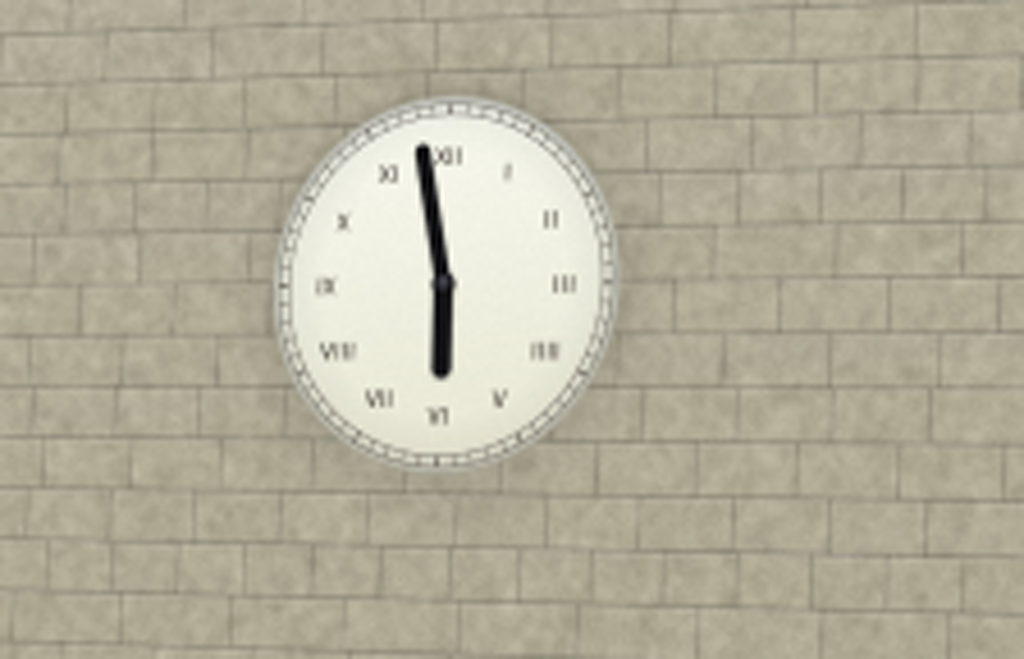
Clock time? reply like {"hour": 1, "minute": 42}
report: {"hour": 5, "minute": 58}
